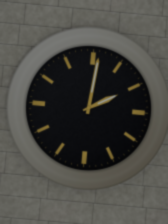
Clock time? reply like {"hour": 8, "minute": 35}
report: {"hour": 2, "minute": 1}
